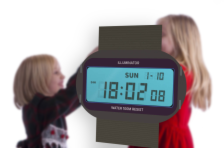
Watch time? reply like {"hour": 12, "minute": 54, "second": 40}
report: {"hour": 18, "minute": 2, "second": 8}
